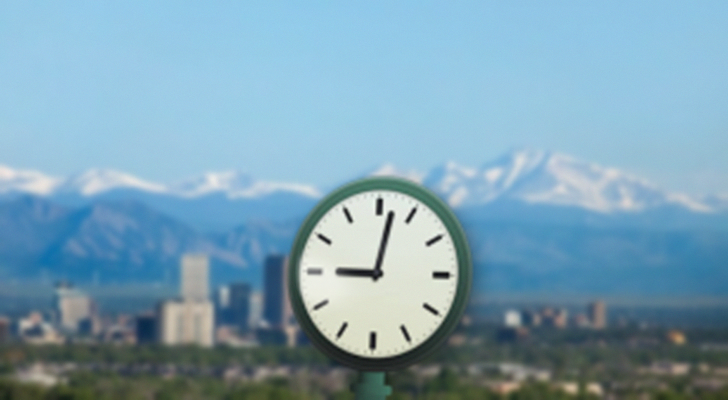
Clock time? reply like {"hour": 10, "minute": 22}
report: {"hour": 9, "minute": 2}
